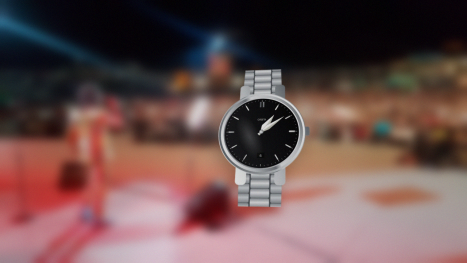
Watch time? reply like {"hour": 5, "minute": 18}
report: {"hour": 1, "minute": 9}
